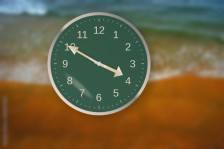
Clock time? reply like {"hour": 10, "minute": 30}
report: {"hour": 3, "minute": 50}
